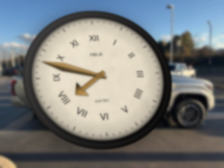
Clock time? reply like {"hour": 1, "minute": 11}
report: {"hour": 7, "minute": 48}
